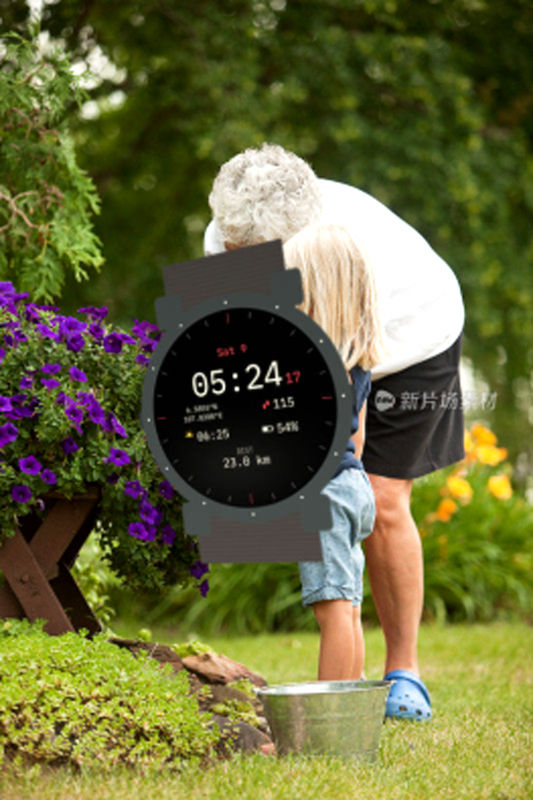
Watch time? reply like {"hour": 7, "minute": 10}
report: {"hour": 5, "minute": 24}
